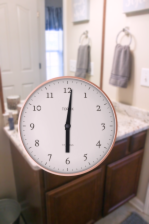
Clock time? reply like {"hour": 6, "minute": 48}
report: {"hour": 6, "minute": 1}
